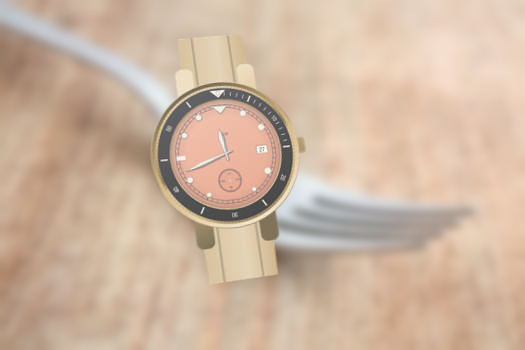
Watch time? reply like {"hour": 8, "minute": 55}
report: {"hour": 11, "minute": 42}
